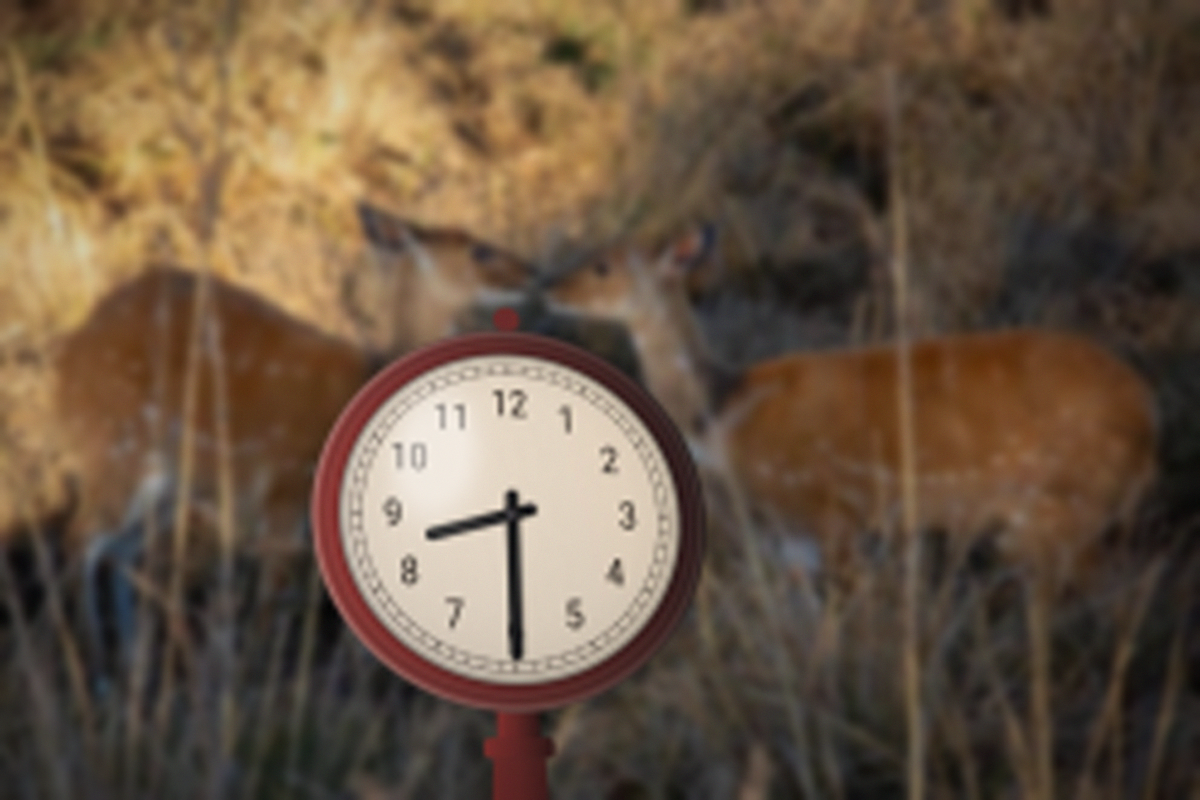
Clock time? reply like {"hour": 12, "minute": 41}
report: {"hour": 8, "minute": 30}
